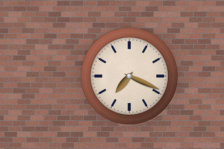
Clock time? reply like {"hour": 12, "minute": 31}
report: {"hour": 7, "minute": 19}
